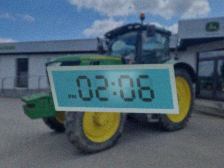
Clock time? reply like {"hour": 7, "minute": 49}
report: {"hour": 2, "minute": 6}
